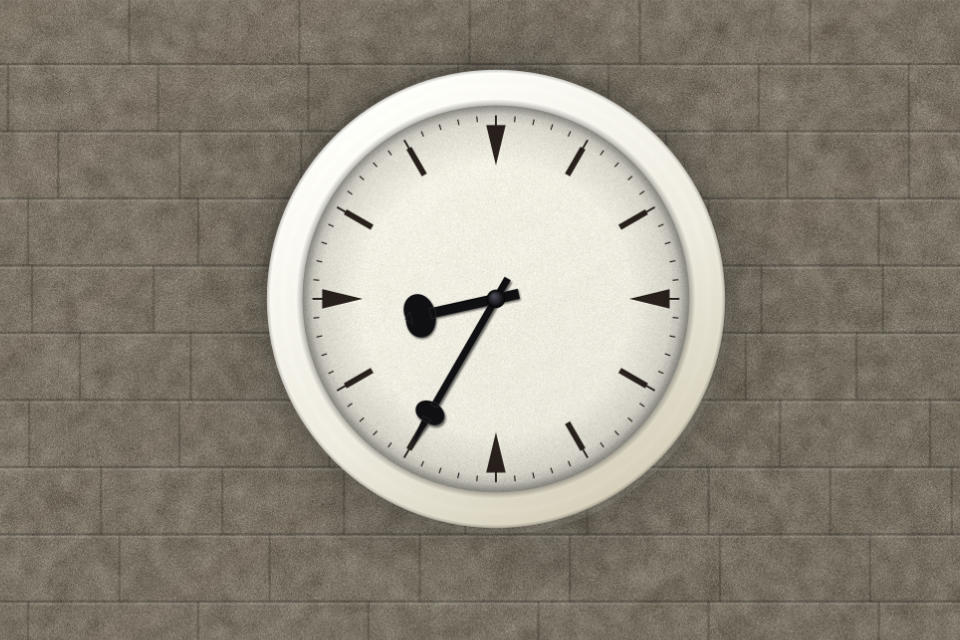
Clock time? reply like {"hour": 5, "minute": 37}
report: {"hour": 8, "minute": 35}
